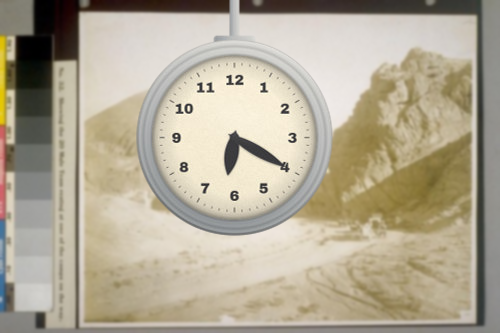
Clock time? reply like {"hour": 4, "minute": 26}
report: {"hour": 6, "minute": 20}
